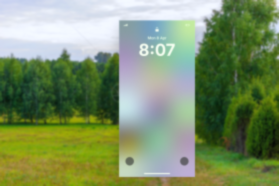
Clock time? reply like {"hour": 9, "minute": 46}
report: {"hour": 8, "minute": 7}
